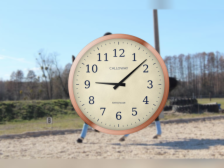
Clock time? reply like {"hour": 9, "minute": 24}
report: {"hour": 9, "minute": 8}
